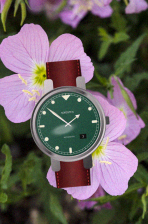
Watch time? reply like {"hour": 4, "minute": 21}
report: {"hour": 1, "minute": 52}
